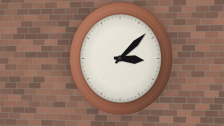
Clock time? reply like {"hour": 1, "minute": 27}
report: {"hour": 3, "minute": 8}
